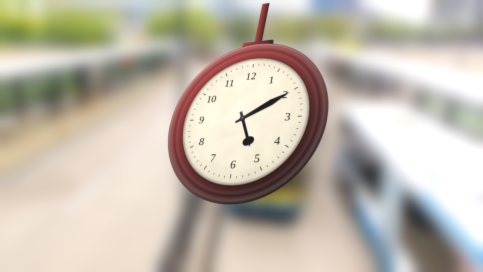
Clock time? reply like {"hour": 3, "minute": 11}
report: {"hour": 5, "minute": 10}
